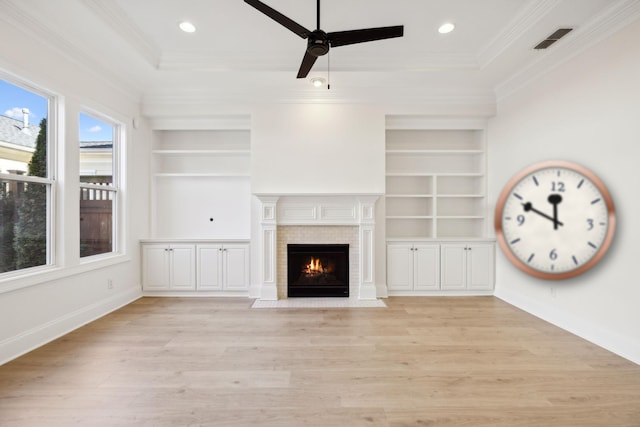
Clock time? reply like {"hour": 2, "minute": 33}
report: {"hour": 11, "minute": 49}
